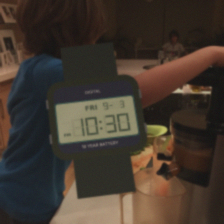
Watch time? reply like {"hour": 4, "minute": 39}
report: {"hour": 10, "minute": 30}
